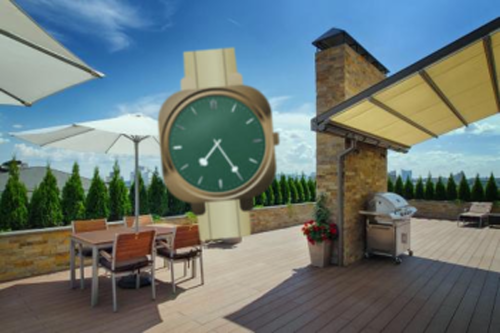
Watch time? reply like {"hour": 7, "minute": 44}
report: {"hour": 7, "minute": 25}
